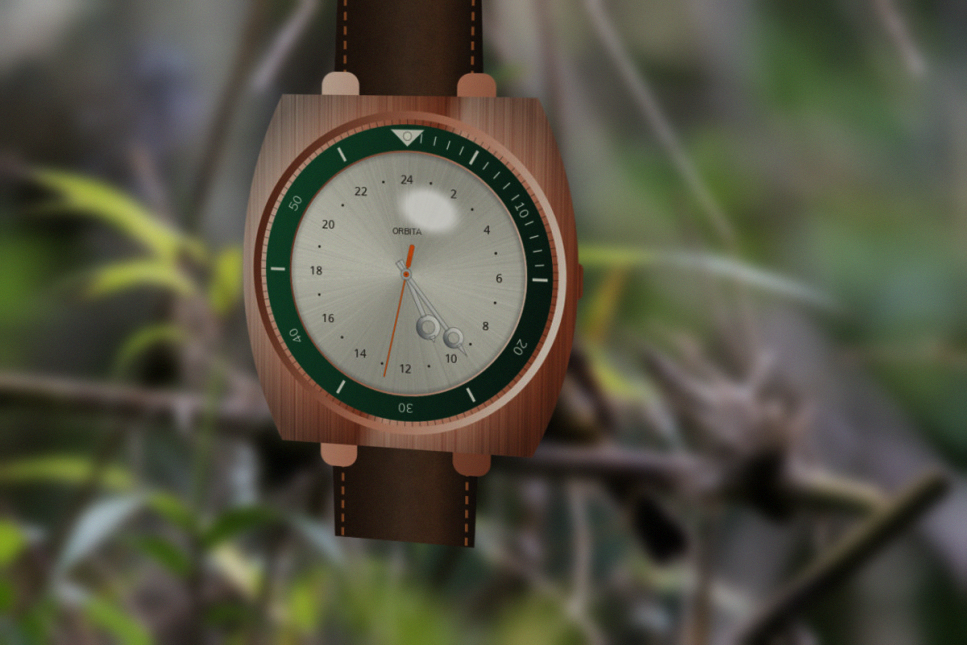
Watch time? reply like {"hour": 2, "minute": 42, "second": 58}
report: {"hour": 10, "minute": 23, "second": 32}
